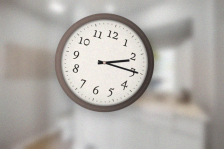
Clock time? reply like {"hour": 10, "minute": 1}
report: {"hour": 2, "minute": 15}
